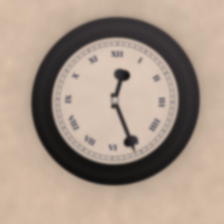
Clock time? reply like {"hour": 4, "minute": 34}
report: {"hour": 12, "minute": 26}
